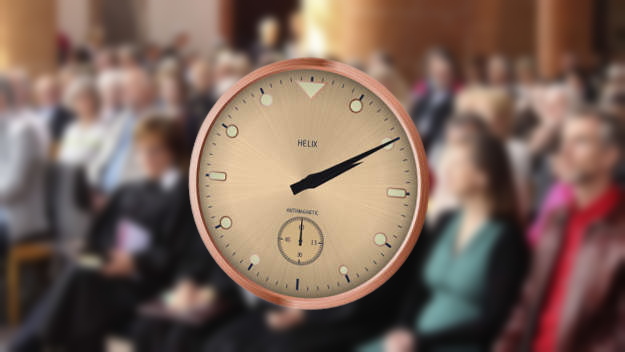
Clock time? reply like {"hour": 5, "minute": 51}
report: {"hour": 2, "minute": 10}
